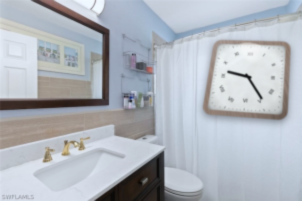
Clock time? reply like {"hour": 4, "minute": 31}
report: {"hour": 9, "minute": 24}
